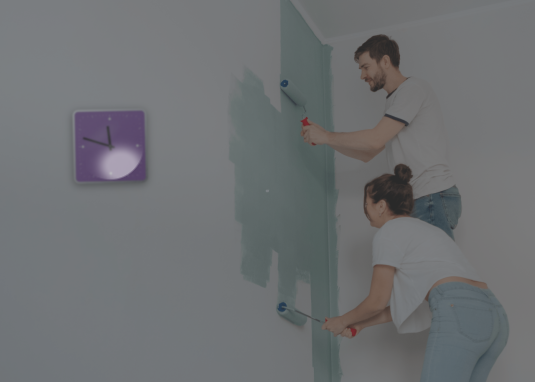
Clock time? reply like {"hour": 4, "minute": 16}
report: {"hour": 11, "minute": 48}
